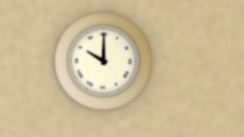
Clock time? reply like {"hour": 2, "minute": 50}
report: {"hour": 10, "minute": 0}
